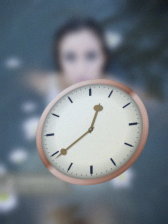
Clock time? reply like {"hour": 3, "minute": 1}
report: {"hour": 12, "minute": 39}
